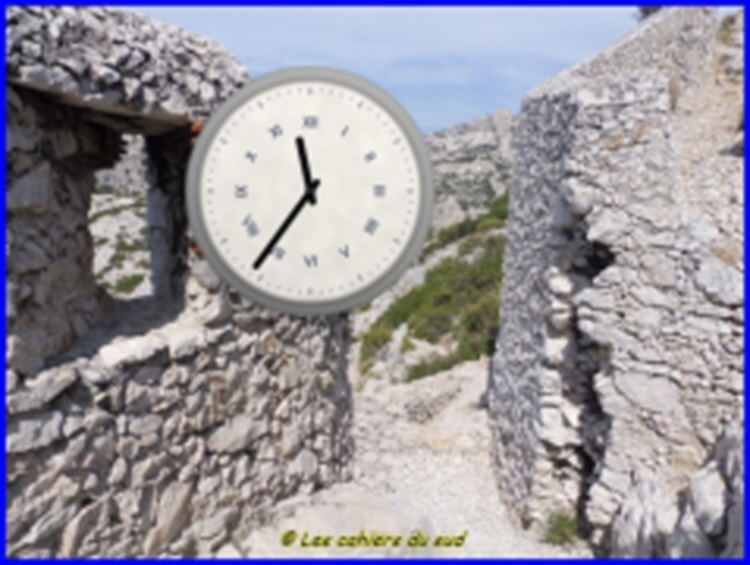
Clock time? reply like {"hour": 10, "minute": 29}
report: {"hour": 11, "minute": 36}
